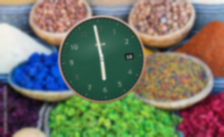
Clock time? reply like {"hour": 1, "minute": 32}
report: {"hour": 5, "minute": 59}
